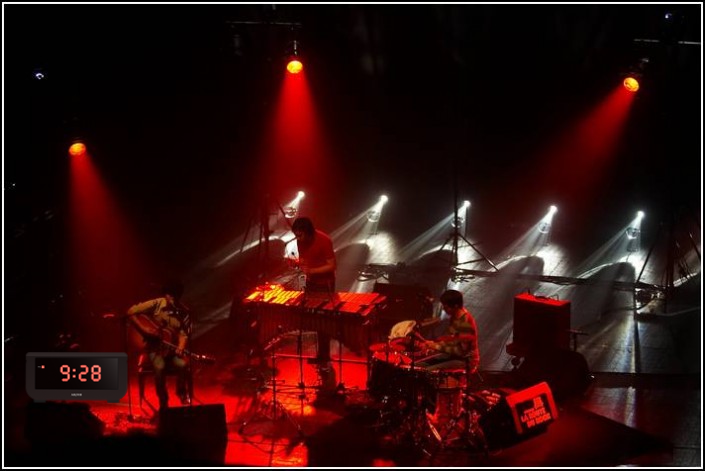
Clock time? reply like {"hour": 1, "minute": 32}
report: {"hour": 9, "minute": 28}
